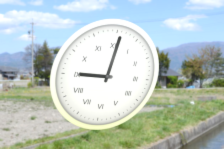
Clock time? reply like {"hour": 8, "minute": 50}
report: {"hour": 9, "minute": 1}
